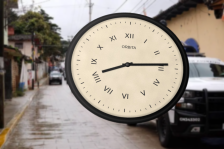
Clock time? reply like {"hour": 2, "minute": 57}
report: {"hour": 8, "minute": 14}
